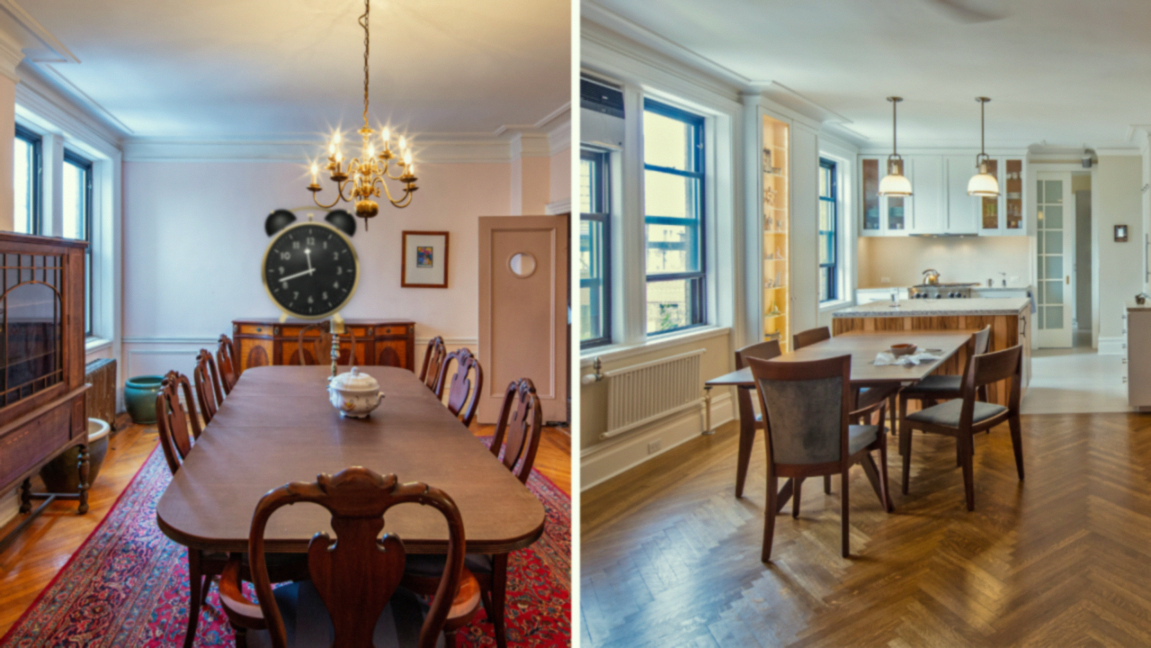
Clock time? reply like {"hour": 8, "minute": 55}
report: {"hour": 11, "minute": 42}
